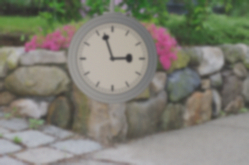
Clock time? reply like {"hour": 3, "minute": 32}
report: {"hour": 2, "minute": 57}
